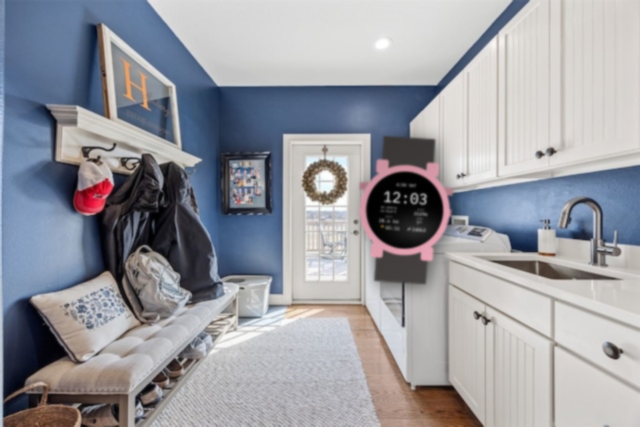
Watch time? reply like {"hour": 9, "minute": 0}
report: {"hour": 12, "minute": 3}
